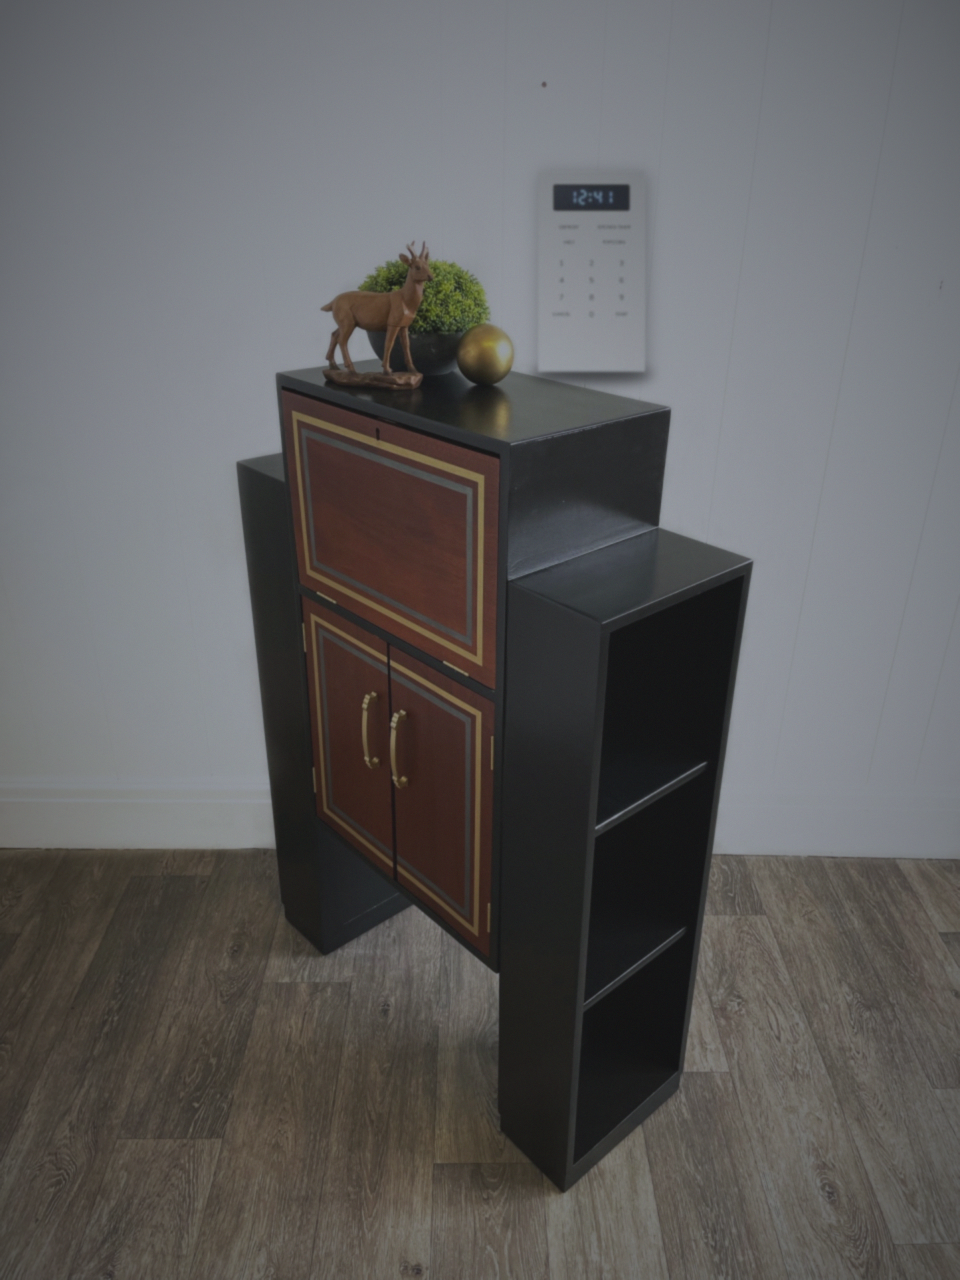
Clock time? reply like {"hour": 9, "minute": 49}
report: {"hour": 12, "minute": 41}
